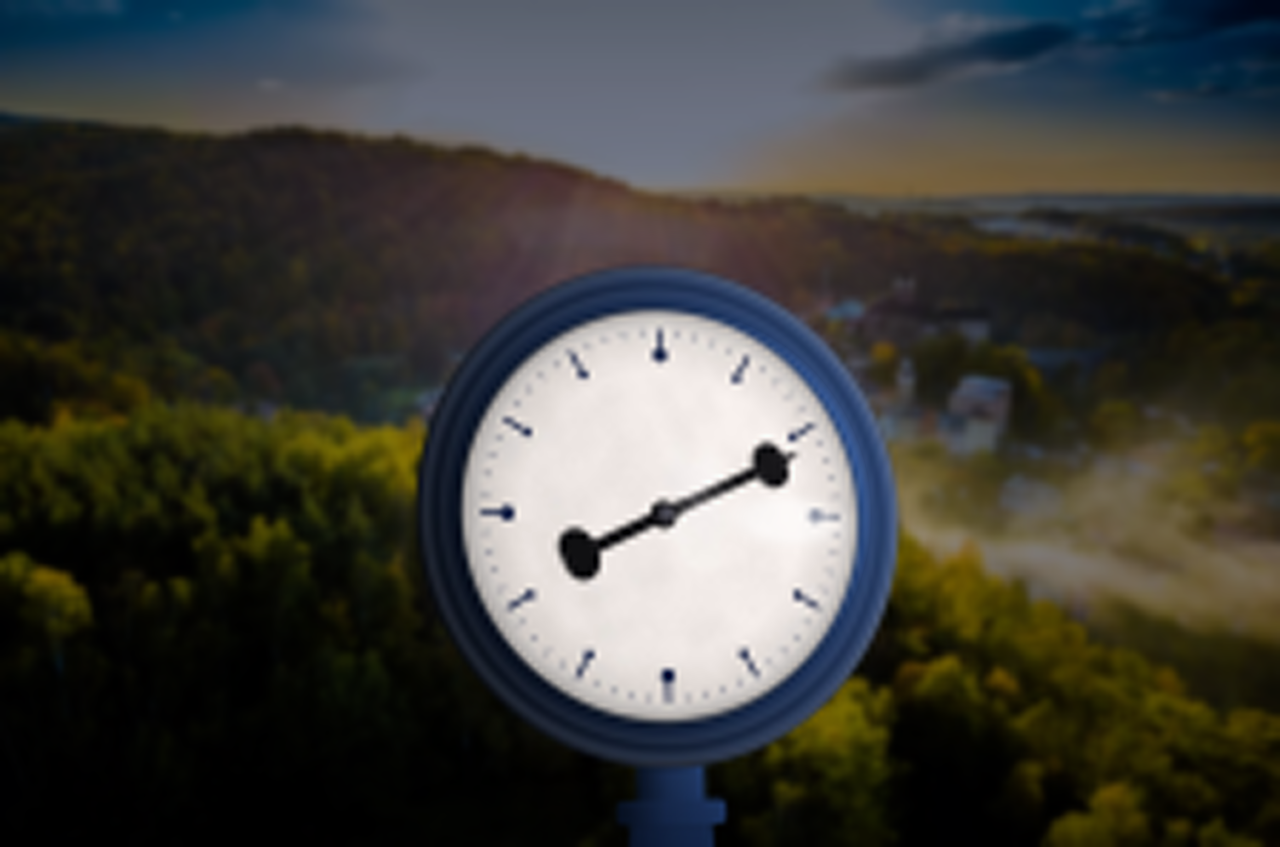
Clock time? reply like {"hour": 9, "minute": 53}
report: {"hour": 8, "minute": 11}
